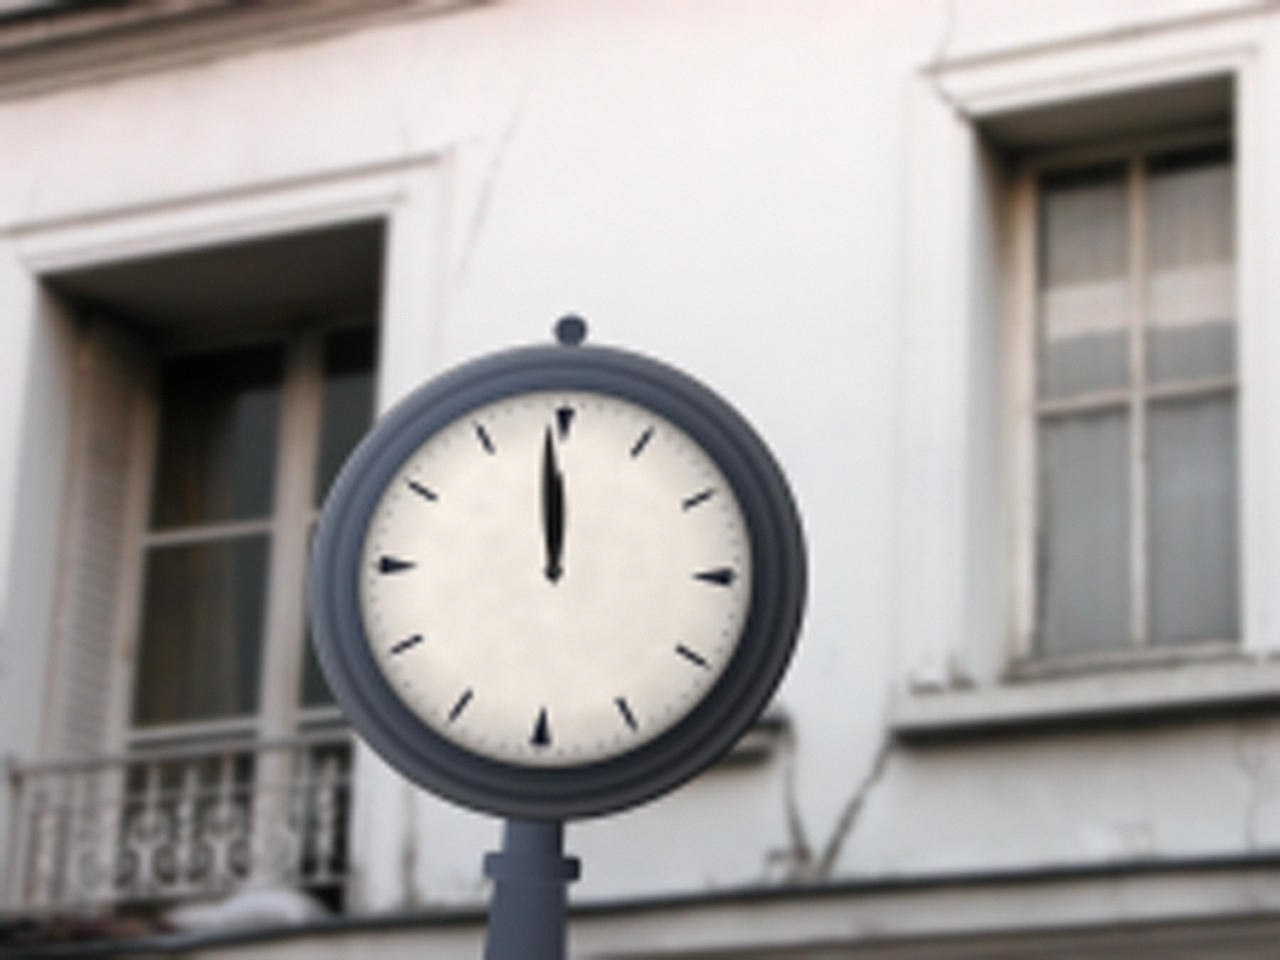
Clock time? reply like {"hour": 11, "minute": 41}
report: {"hour": 11, "minute": 59}
